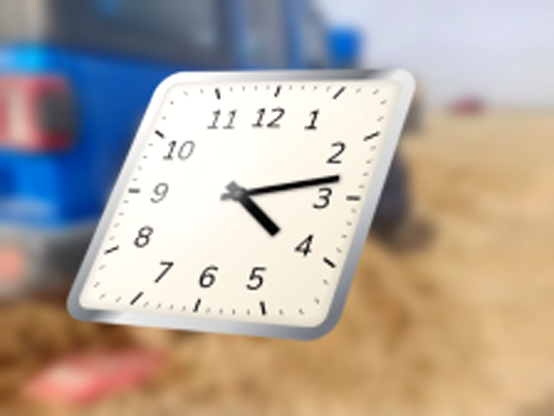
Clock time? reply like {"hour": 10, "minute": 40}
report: {"hour": 4, "minute": 13}
